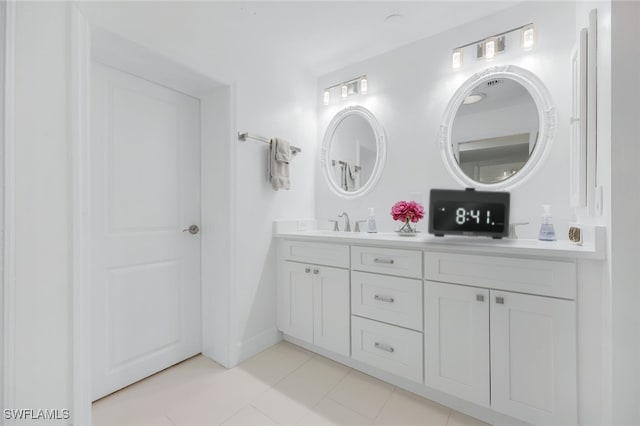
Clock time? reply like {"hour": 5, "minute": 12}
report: {"hour": 8, "minute": 41}
